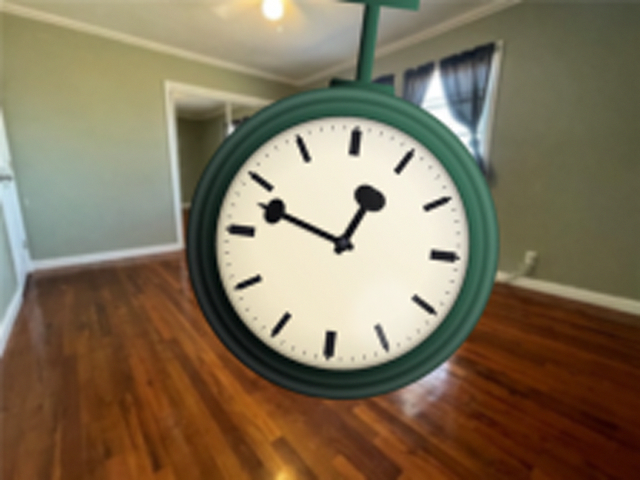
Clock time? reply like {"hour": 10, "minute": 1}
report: {"hour": 12, "minute": 48}
